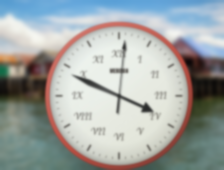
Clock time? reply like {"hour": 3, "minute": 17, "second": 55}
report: {"hour": 3, "minute": 49, "second": 1}
